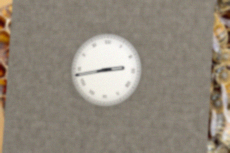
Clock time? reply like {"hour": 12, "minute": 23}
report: {"hour": 2, "minute": 43}
